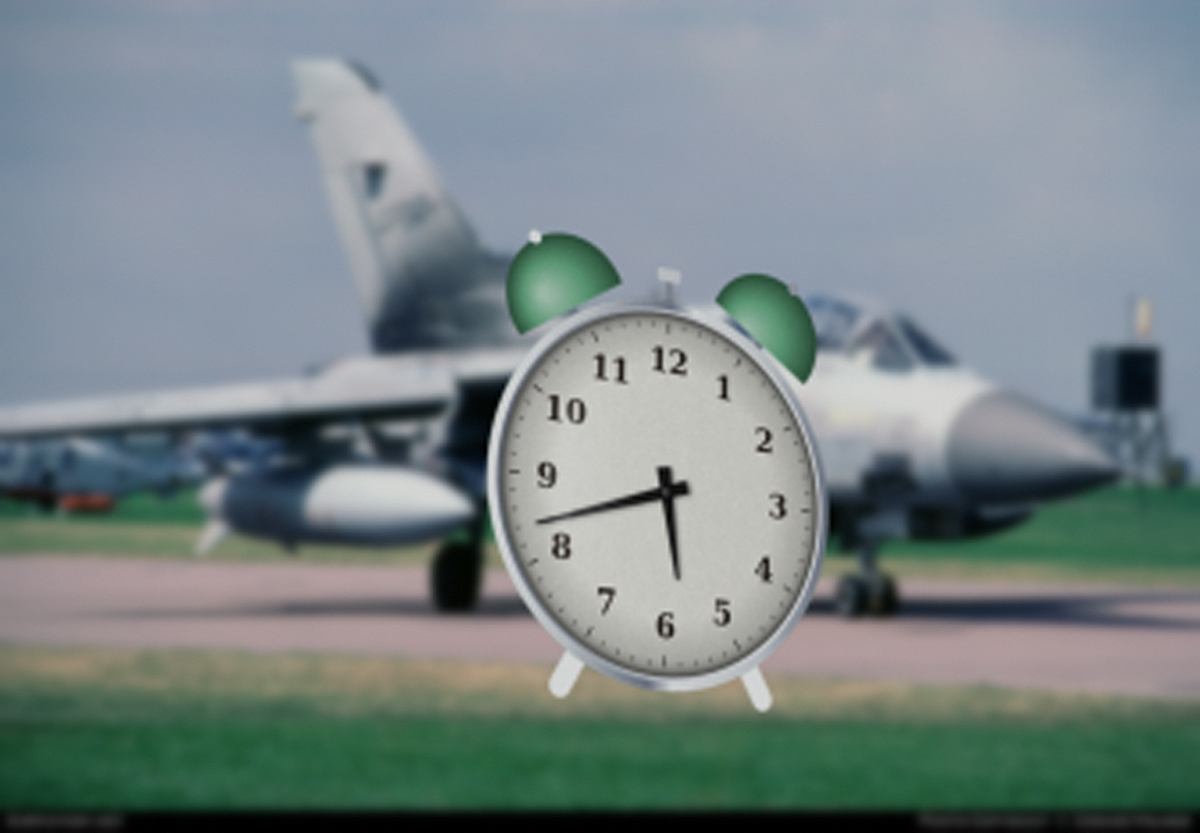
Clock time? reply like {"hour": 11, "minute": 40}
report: {"hour": 5, "minute": 42}
